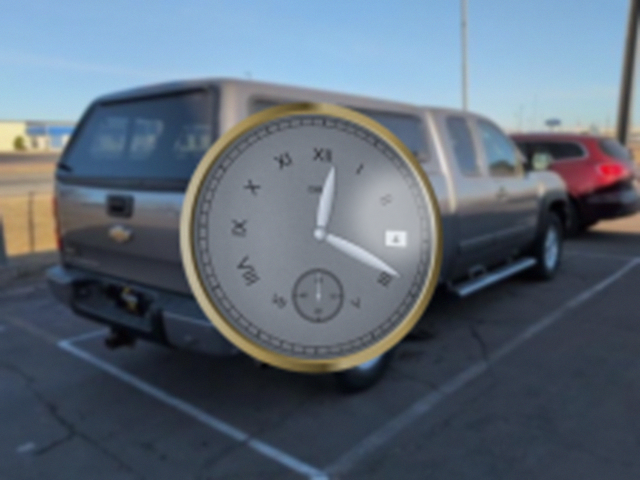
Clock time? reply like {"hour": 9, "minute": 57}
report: {"hour": 12, "minute": 19}
